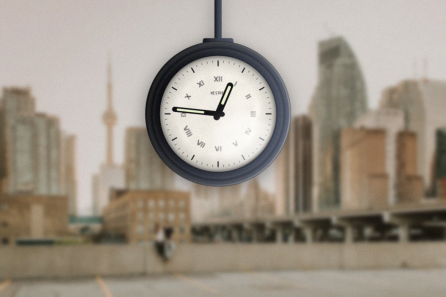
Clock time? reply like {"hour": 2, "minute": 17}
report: {"hour": 12, "minute": 46}
